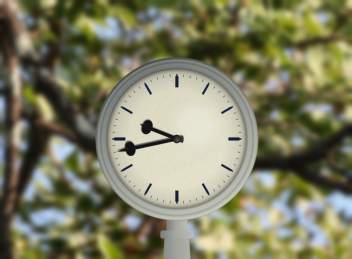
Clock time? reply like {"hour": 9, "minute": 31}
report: {"hour": 9, "minute": 43}
